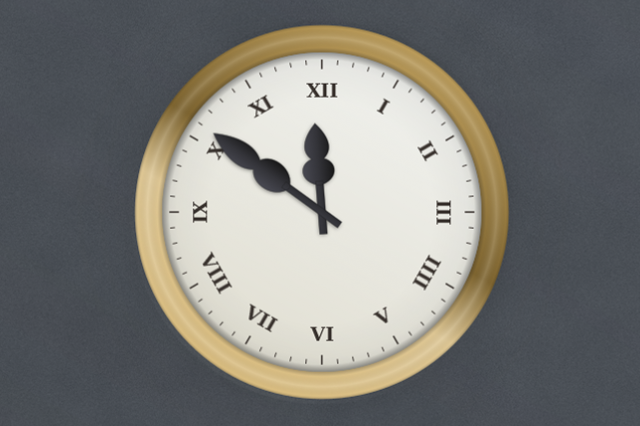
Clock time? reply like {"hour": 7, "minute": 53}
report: {"hour": 11, "minute": 51}
